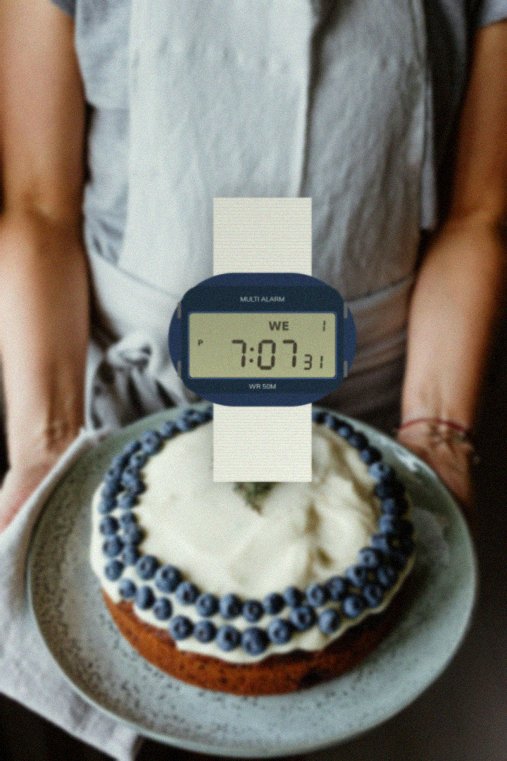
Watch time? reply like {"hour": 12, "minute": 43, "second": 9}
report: {"hour": 7, "minute": 7, "second": 31}
